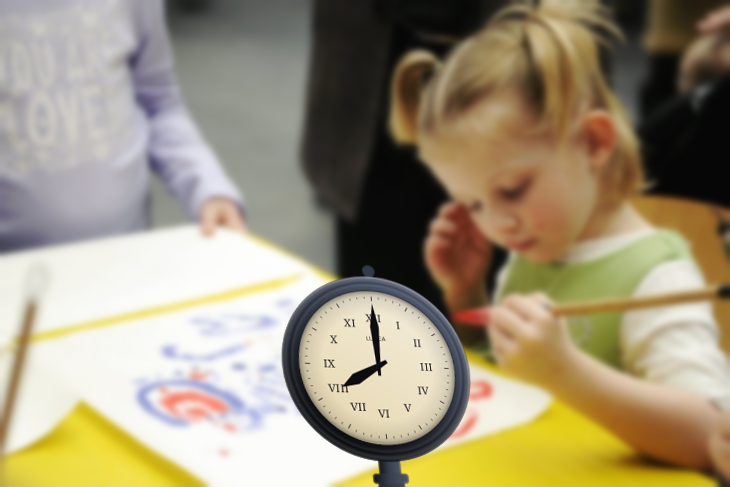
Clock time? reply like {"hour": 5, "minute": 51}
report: {"hour": 8, "minute": 0}
